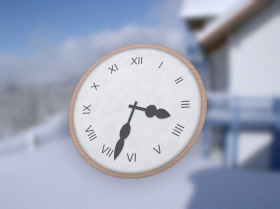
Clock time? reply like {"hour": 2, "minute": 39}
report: {"hour": 3, "minute": 33}
